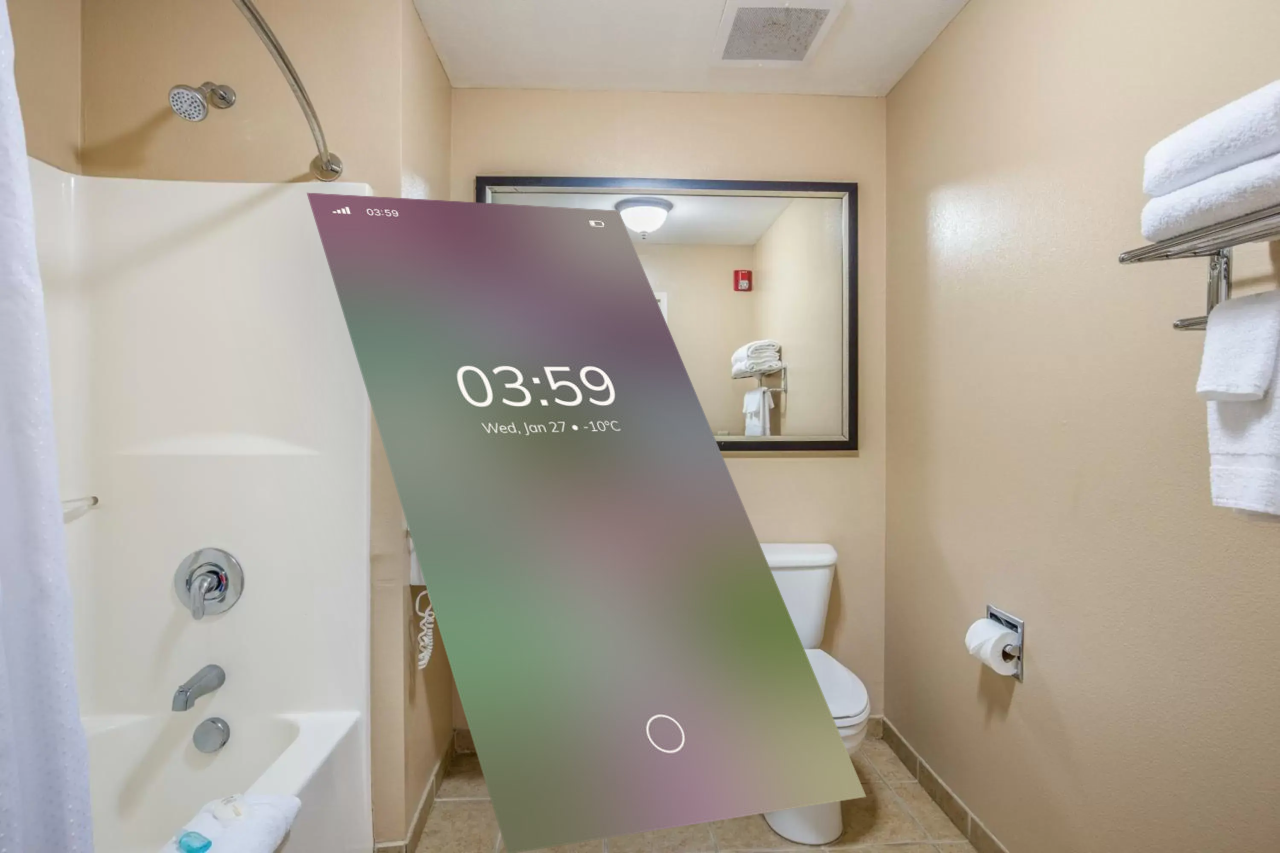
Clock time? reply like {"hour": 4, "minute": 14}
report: {"hour": 3, "minute": 59}
